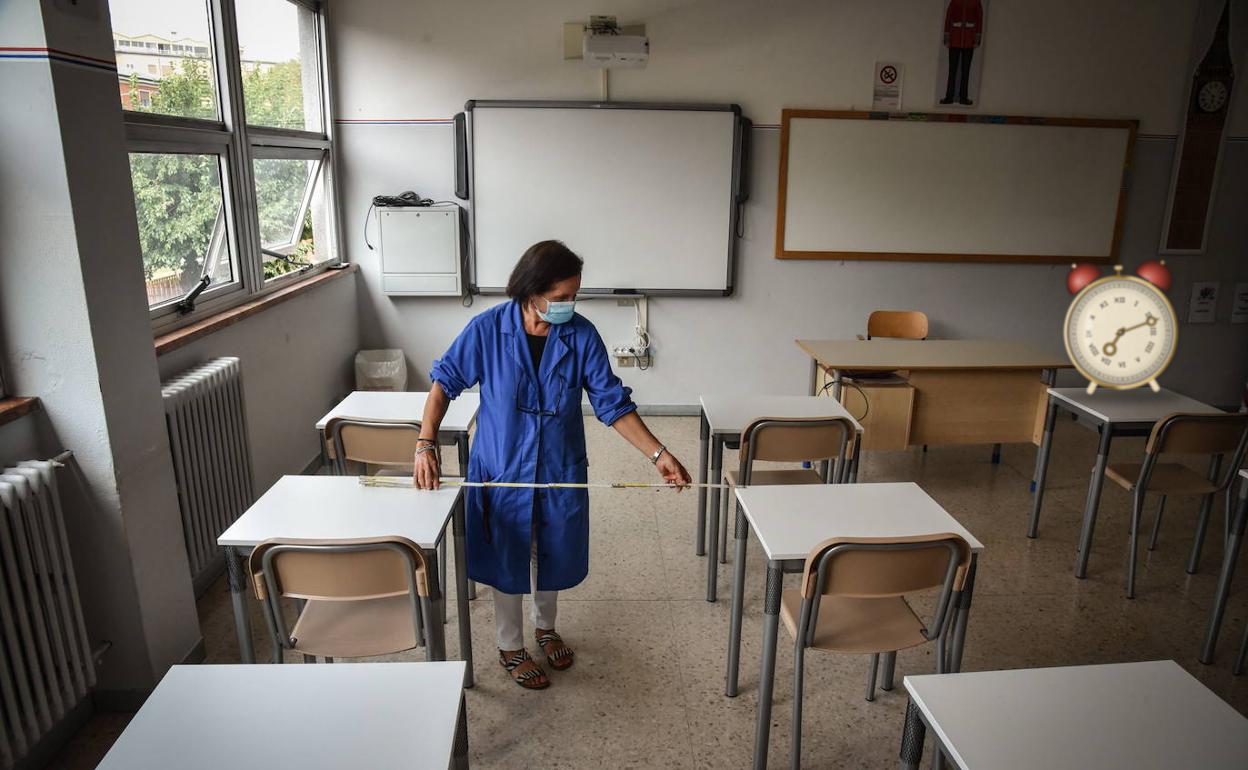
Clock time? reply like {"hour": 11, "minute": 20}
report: {"hour": 7, "minute": 12}
